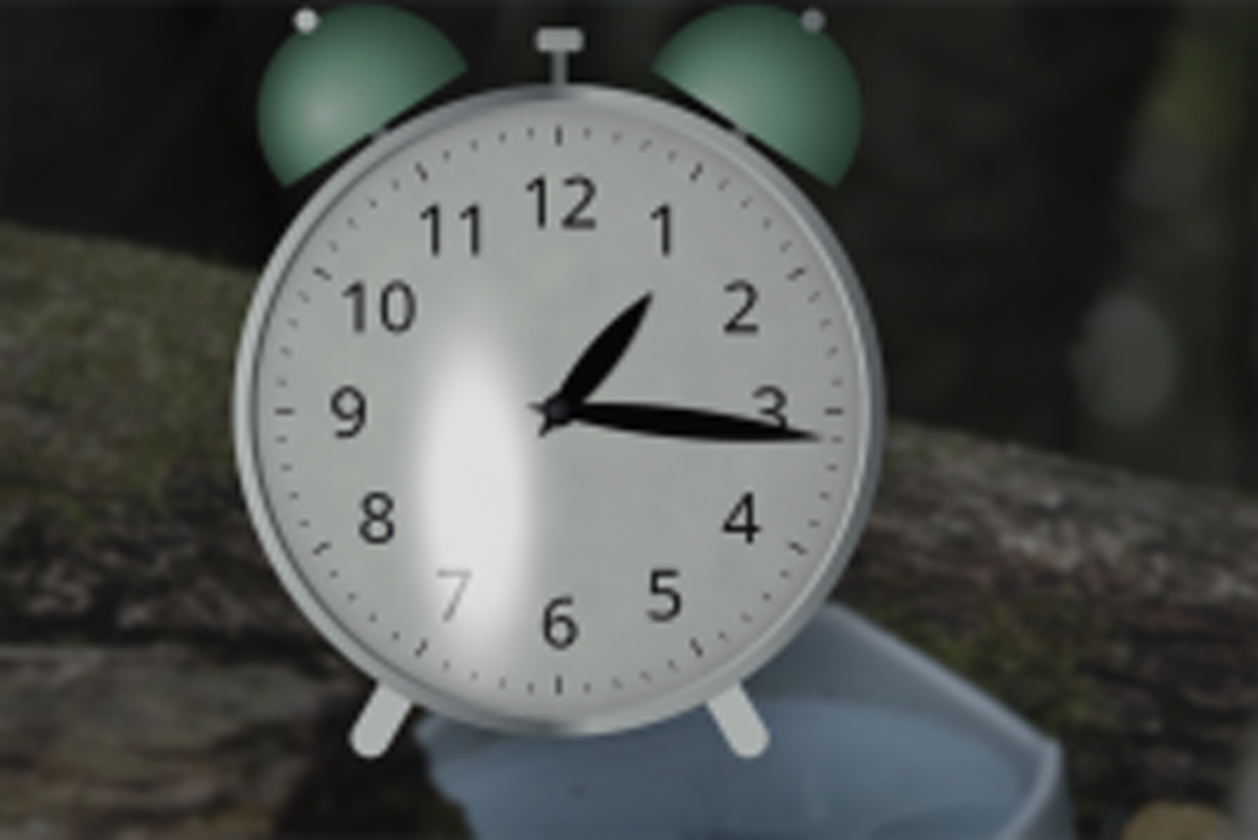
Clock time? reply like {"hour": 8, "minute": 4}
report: {"hour": 1, "minute": 16}
